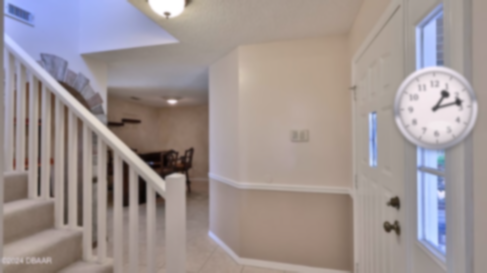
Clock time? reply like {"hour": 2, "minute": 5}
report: {"hour": 1, "minute": 13}
